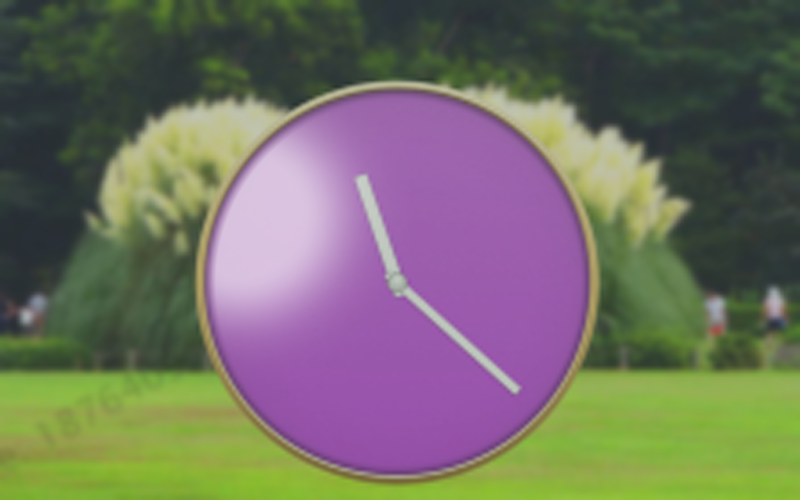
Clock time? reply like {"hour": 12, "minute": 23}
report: {"hour": 11, "minute": 22}
